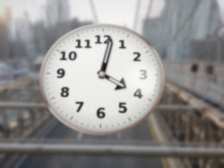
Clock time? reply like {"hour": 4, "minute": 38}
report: {"hour": 4, "minute": 2}
